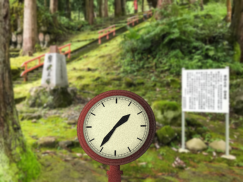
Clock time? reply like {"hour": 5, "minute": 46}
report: {"hour": 1, "minute": 36}
